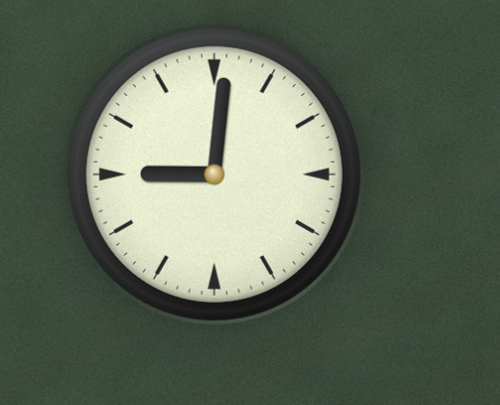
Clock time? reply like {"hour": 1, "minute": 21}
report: {"hour": 9, "minute": 1}
